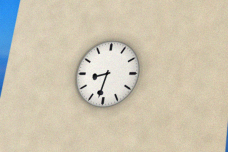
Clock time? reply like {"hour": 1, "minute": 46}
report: {"hour": 8, "minute": 32}
